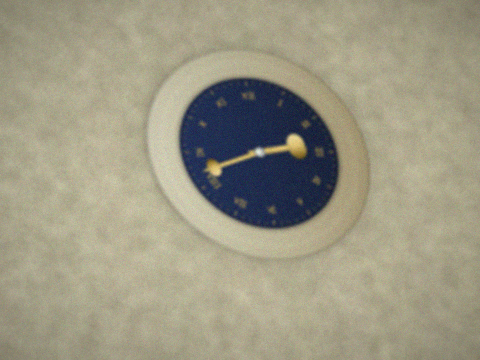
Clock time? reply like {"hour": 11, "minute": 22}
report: {"hour": 2, "minute": 42}
